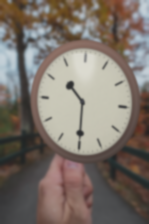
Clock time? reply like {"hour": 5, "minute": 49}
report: {"hour": 10, "minute": 30}
